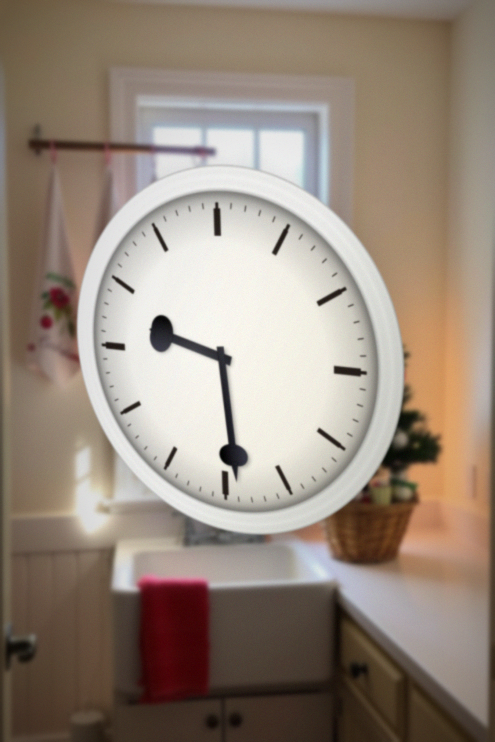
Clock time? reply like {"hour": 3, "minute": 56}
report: {"hour": 9, "minute": 29}
